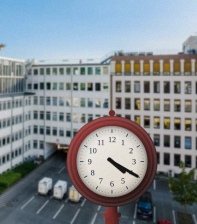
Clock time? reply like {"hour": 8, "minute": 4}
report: {"hour": 4, "minute": 20}
